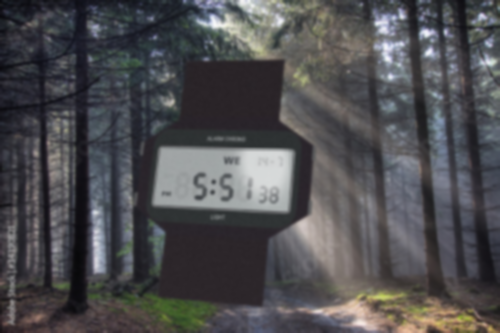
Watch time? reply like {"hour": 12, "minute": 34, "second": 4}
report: {"hour": 5, "minute": 51, "second": 38}
